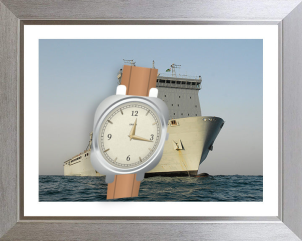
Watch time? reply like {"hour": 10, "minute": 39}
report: {"hour": 12, "minute": 17}
